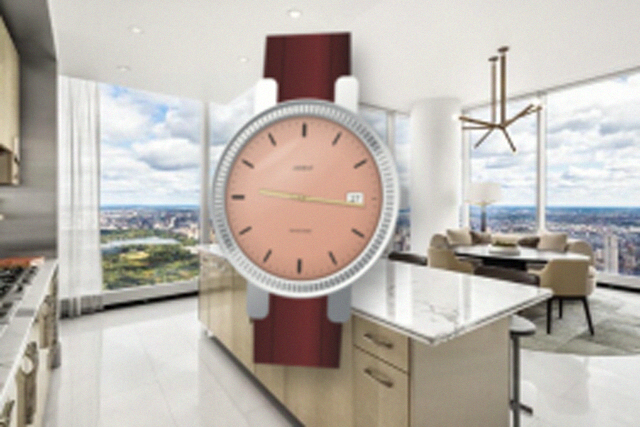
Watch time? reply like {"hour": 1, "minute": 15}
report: {"hour": 9, "minute": 16}
